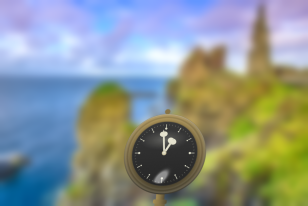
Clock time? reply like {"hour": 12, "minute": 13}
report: {"hour": 12, "minute": 59}
